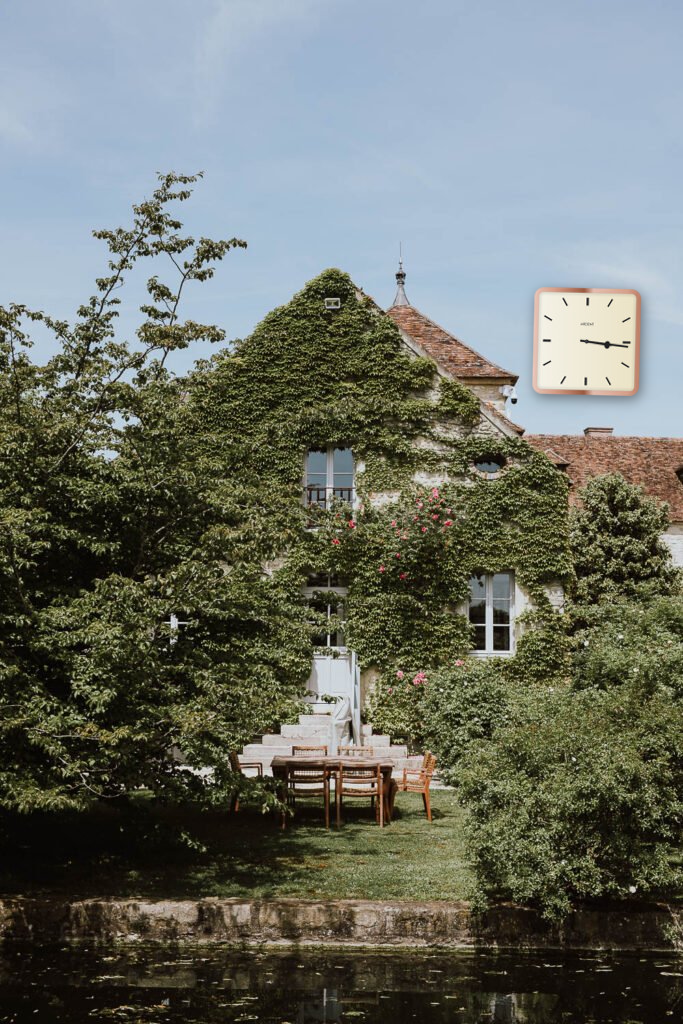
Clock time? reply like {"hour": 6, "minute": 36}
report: {"hour": 3, "minute": 16}
